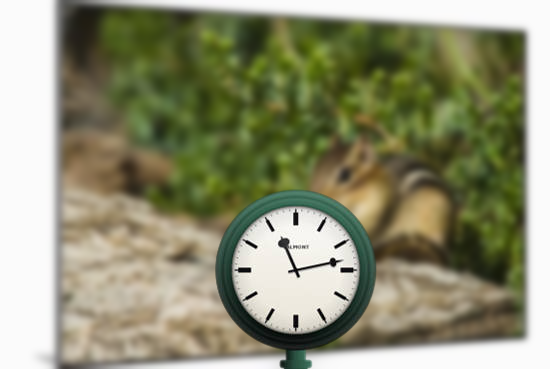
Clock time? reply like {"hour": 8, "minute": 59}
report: {"hour": 11, "minute": 13}
